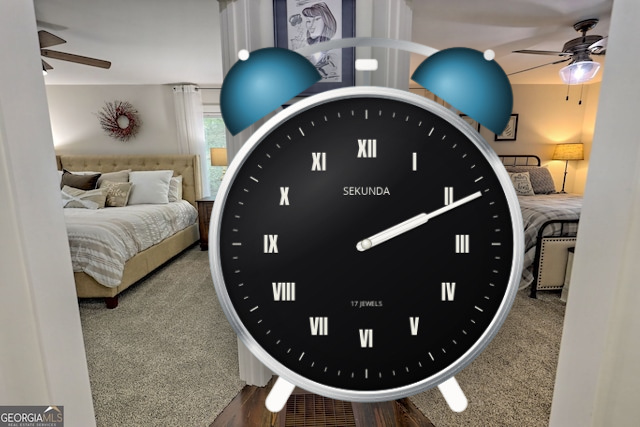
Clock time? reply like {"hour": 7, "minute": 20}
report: {"hour": 2, "minute": 11}
